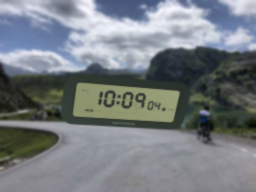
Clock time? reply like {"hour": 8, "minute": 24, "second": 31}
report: {"hour": 10, "minute": 9, "second": 4}
